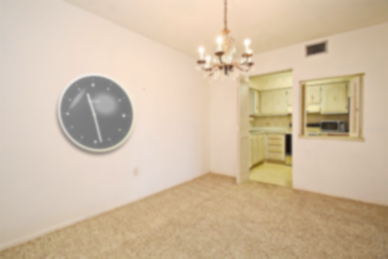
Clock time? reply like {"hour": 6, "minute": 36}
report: {"hour": 11, "minute": 28}
